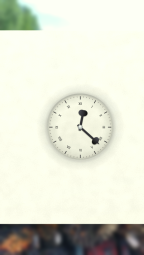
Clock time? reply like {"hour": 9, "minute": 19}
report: {"hour": 12, "minute": 22}
